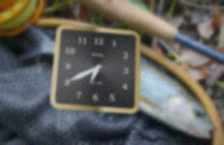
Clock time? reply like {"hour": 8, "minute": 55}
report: {"hour": 6, "minute": 40}
